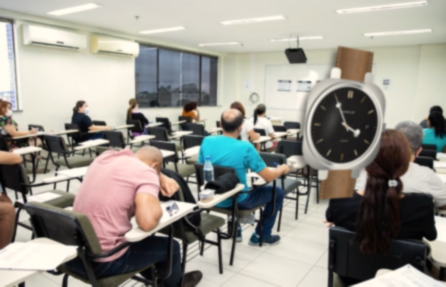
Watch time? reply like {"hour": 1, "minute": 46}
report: {"hour": 3, "minute": 55}
